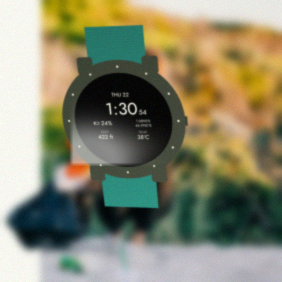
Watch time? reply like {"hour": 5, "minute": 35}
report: {"hour": 1, "minute": 30}
